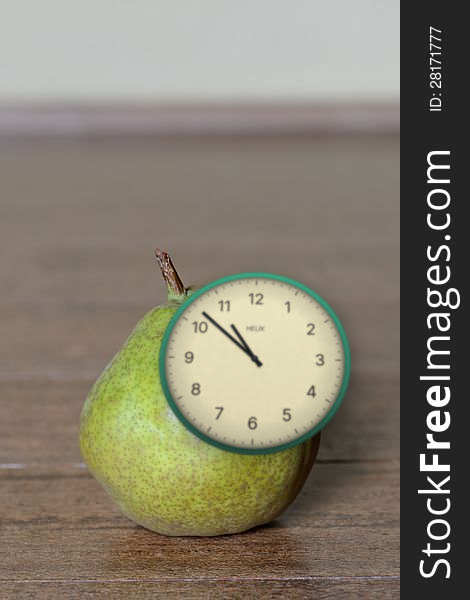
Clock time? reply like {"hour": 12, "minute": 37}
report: {"hour": 10, "minute": 52}
